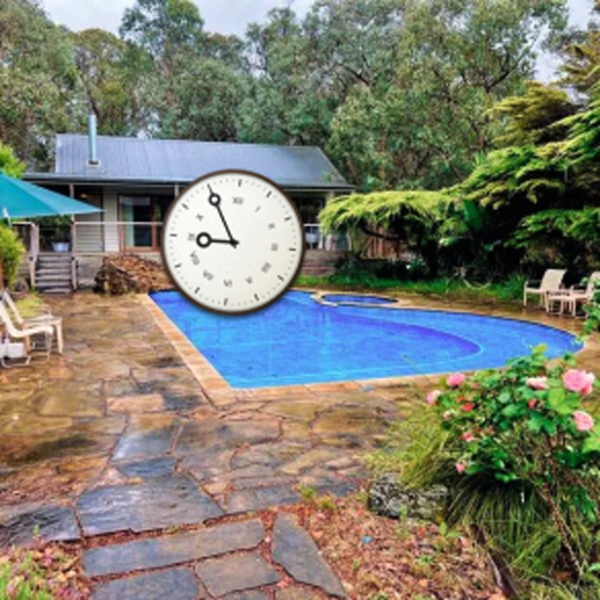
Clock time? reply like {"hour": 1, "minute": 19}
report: {"hour": 8, "minute": 55}
